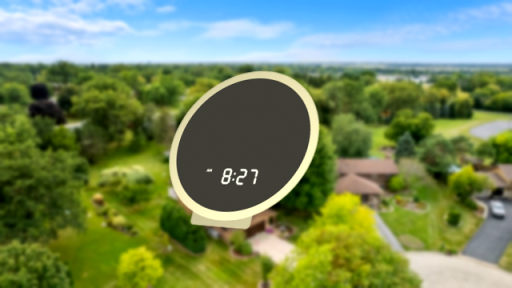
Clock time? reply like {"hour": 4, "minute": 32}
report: {"hour": 8, "minute": 27}
